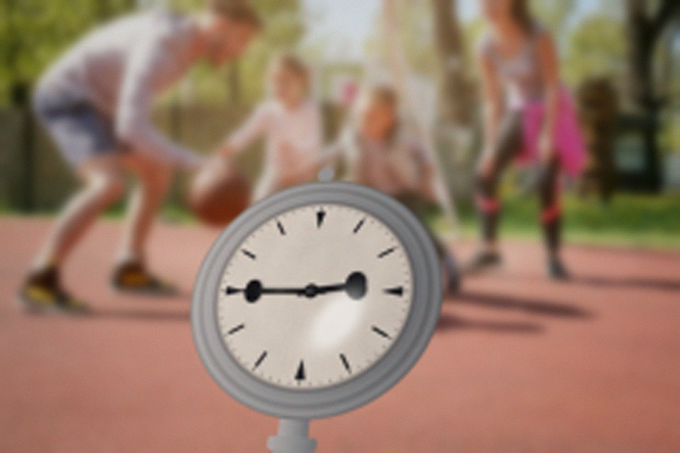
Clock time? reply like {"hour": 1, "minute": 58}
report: {"hour": 2, "minute": 45}
